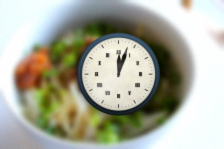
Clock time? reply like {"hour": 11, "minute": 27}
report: {"hour": 12, "minute": 3}
